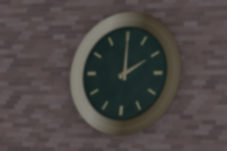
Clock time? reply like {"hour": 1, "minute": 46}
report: {"hour": 2, "minute": 0}
